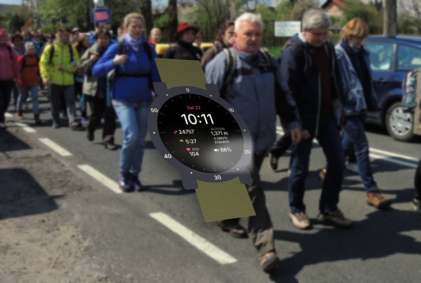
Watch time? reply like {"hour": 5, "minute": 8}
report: {"hour": 10, "minute": 11}
